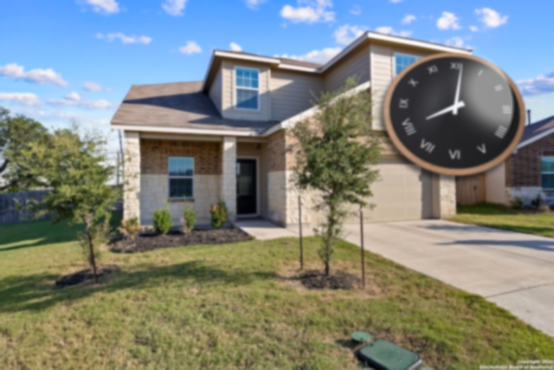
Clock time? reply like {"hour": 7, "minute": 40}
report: {"hour": 8, "minute": 1}
